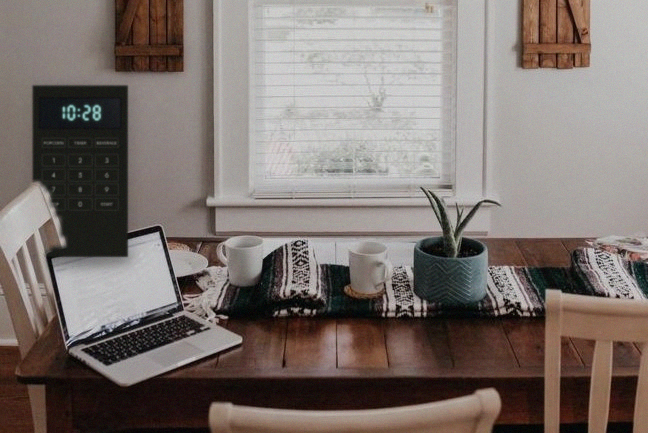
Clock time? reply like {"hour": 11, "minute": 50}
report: {"hour": 10, "minute": 28}
